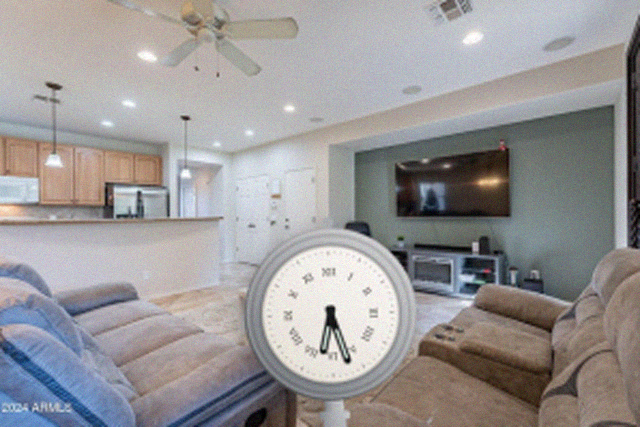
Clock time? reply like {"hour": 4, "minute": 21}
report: {"hour": 6, "minute": 27}
